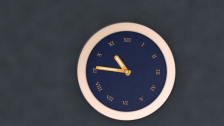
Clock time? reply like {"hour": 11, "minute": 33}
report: {"hour": 10, "minute": 46}
